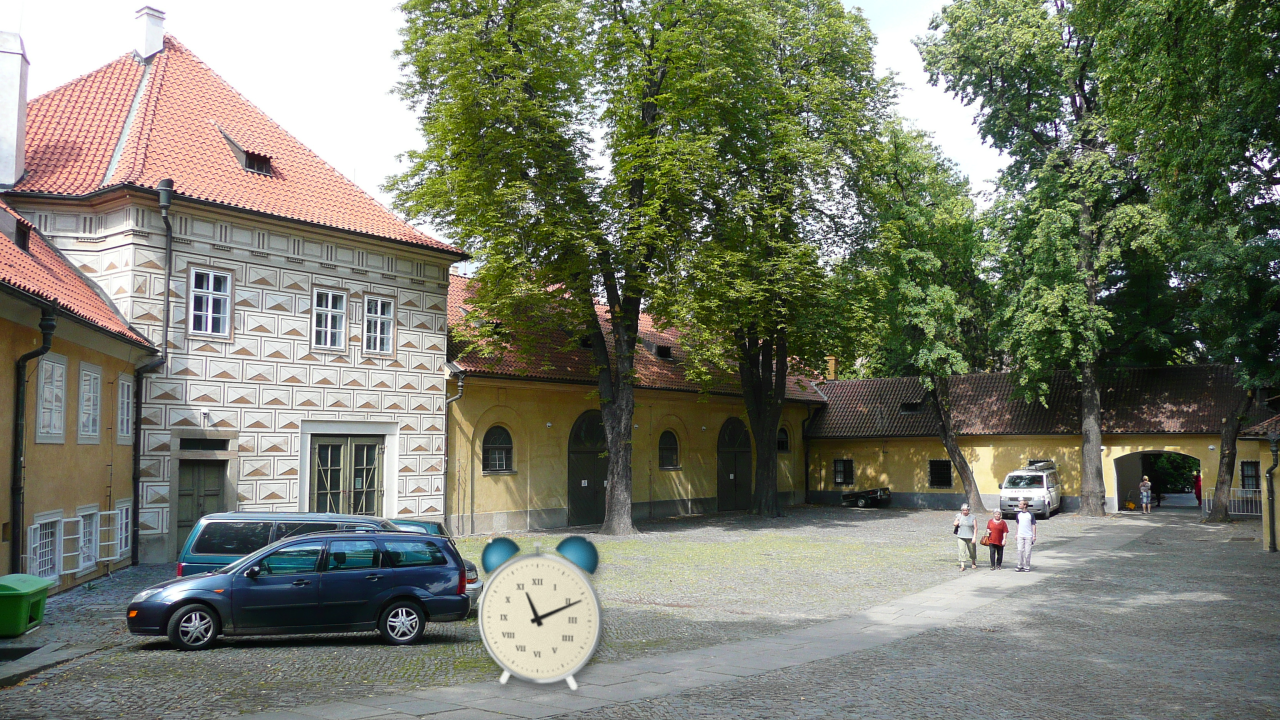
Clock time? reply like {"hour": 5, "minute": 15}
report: {"hour": 11, "minute": 11}
